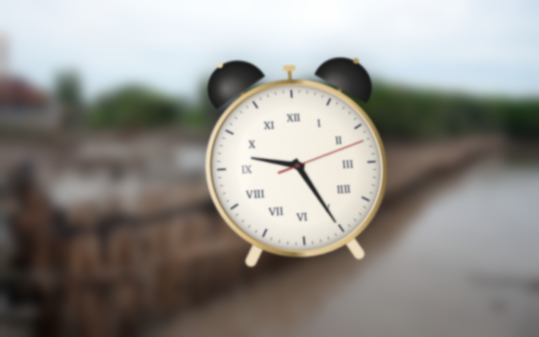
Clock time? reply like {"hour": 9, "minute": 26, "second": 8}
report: {"hour": 9, "minute": 25, "second": 12}
